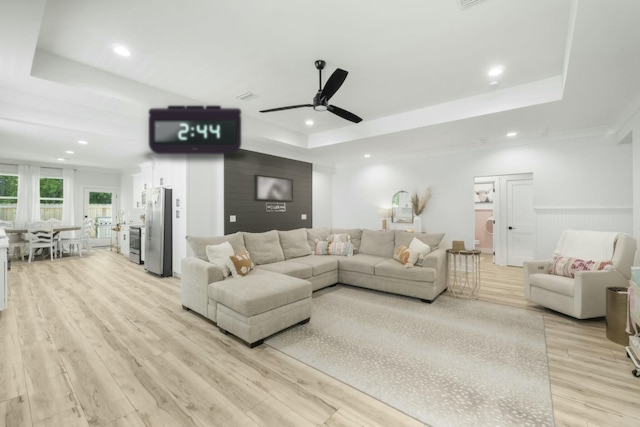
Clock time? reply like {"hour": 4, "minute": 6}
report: {"hour": 2, "minute": 44}
